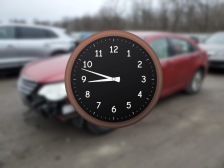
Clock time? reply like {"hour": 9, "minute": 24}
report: {"hour": 8, "minute": 48}
